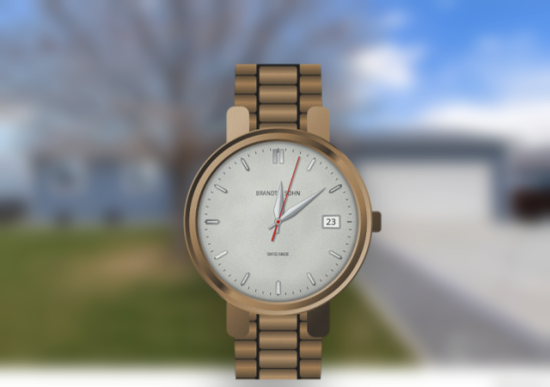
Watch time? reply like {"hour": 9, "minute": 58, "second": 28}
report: {"hour": 12, "minute": 9, "second": 3}
